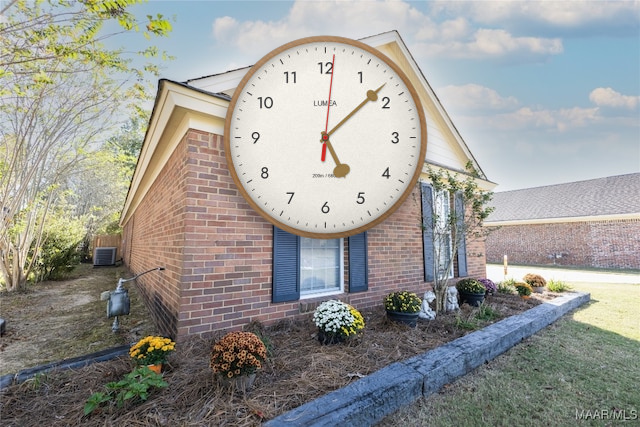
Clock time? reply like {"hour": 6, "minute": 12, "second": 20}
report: {"hour": 5, "minute": 8, "second": 1}
